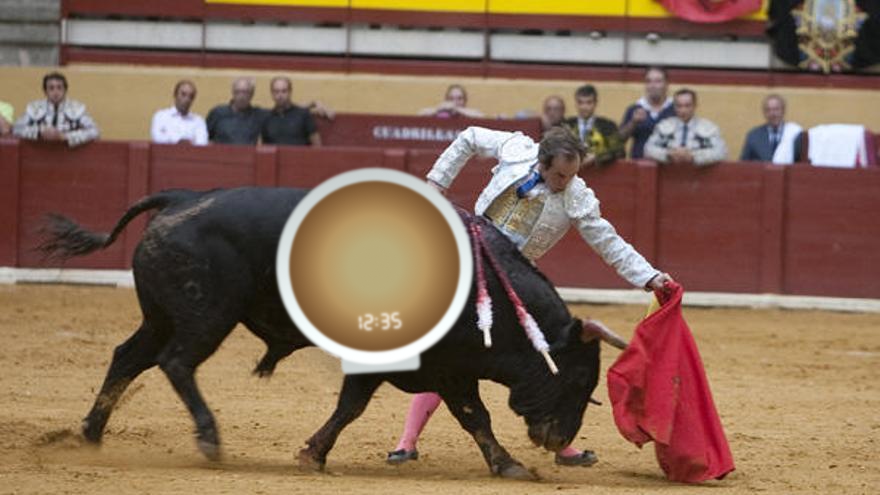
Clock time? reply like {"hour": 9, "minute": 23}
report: {"hour": 12, "minute": 35}
